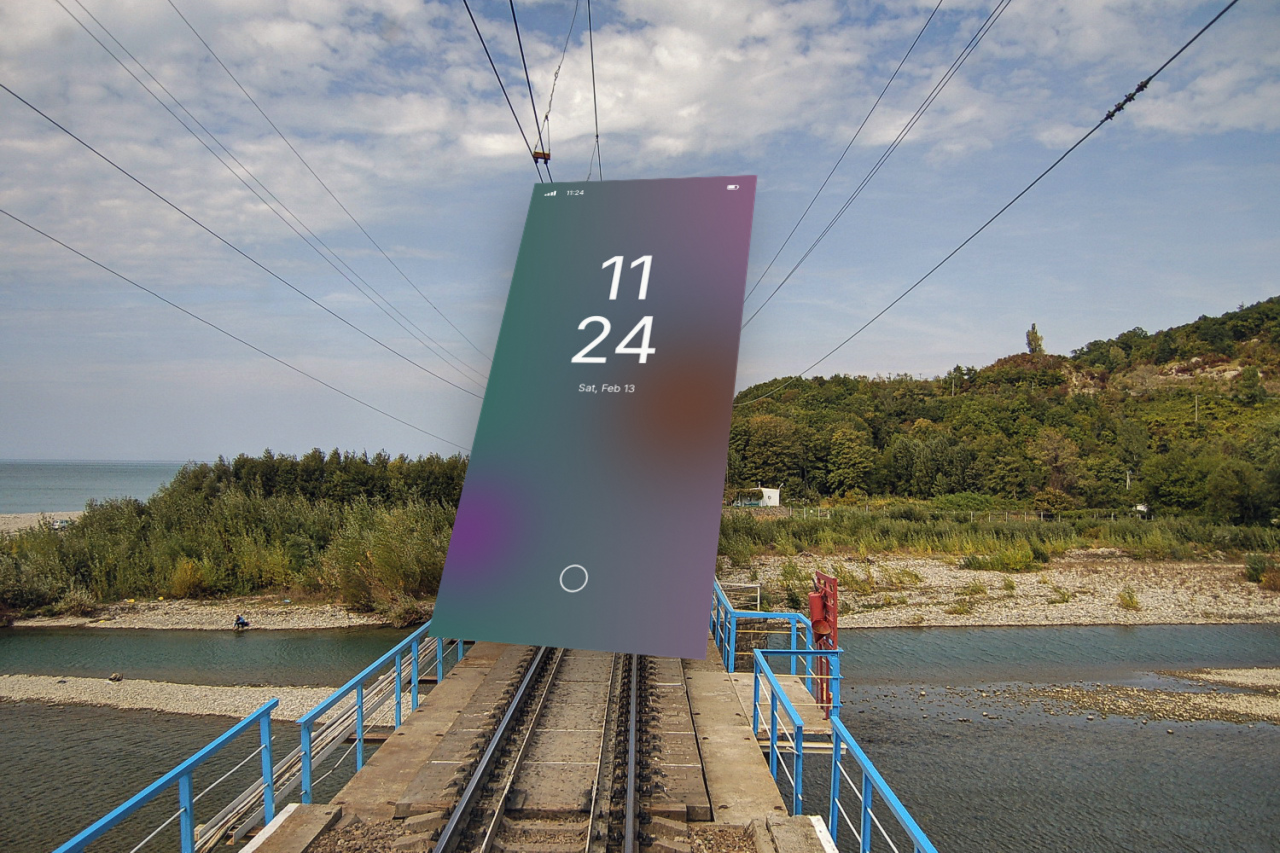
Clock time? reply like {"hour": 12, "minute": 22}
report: {"hour": 11, "minute": 24}
